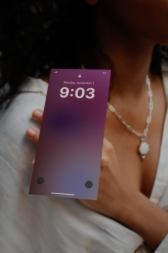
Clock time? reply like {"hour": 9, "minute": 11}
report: {"hour": 9, "minute": 3}
